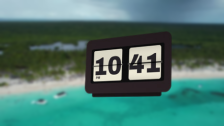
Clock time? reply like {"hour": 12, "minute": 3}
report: {"hour": 10, "minute": 41}
